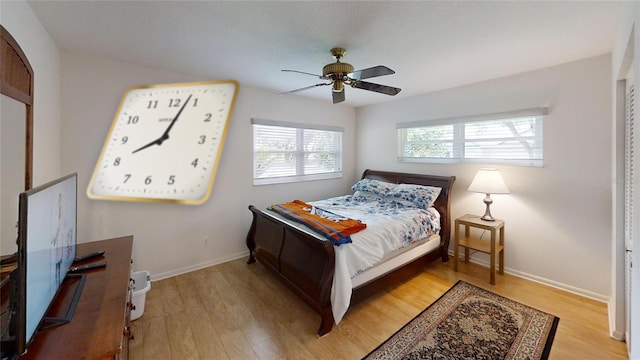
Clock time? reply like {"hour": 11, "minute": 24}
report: {"hour": 8, "minute": 3}
